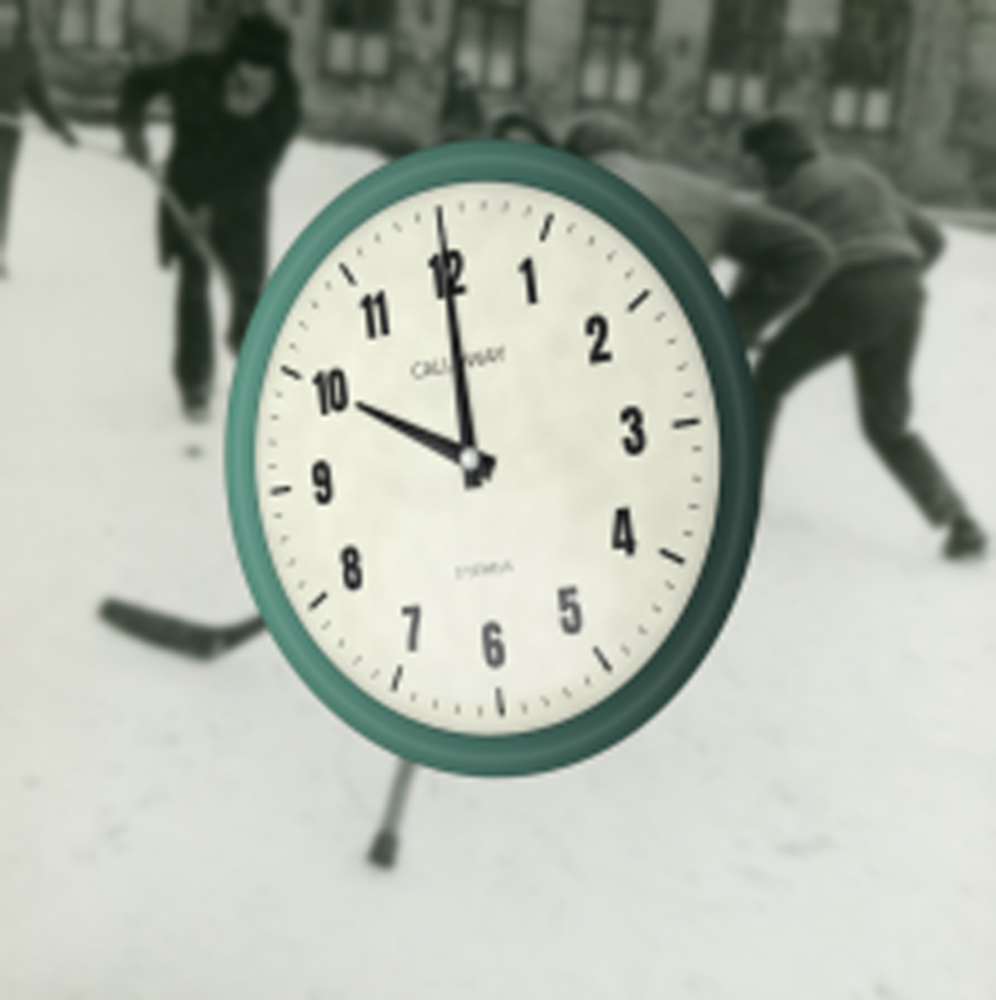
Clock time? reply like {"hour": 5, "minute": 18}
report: {"hour": 10, "minute": 0}
